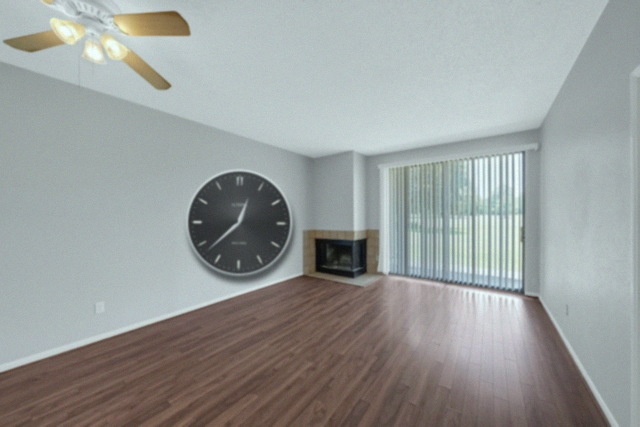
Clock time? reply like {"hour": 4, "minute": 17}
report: {"hour": 12, "minute": 38}
